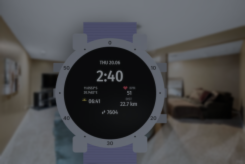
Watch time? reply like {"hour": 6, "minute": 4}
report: {"hour": 2, "minute": 40}
